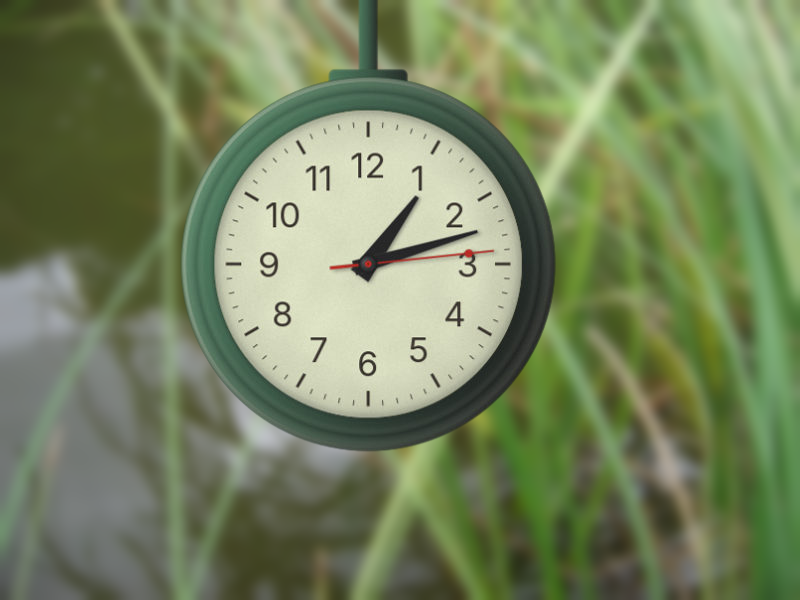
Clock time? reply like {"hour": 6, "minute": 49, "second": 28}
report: {"hour": 1, "minute": 12, "second": 14}
